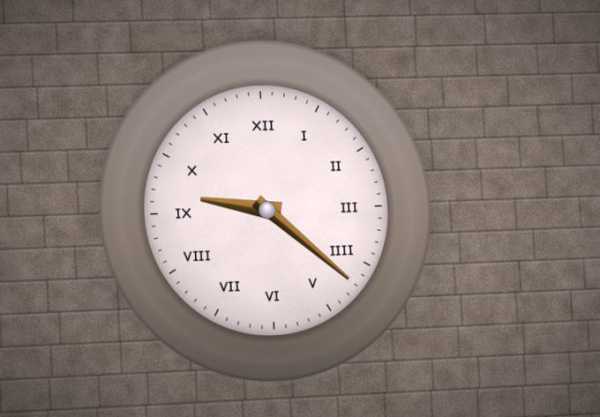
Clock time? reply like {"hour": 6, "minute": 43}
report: {"hour": 9, "minute": 22}
